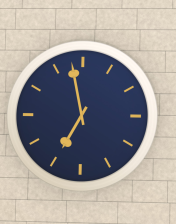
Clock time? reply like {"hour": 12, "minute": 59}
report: {"hour": 6, "minute": 58}
